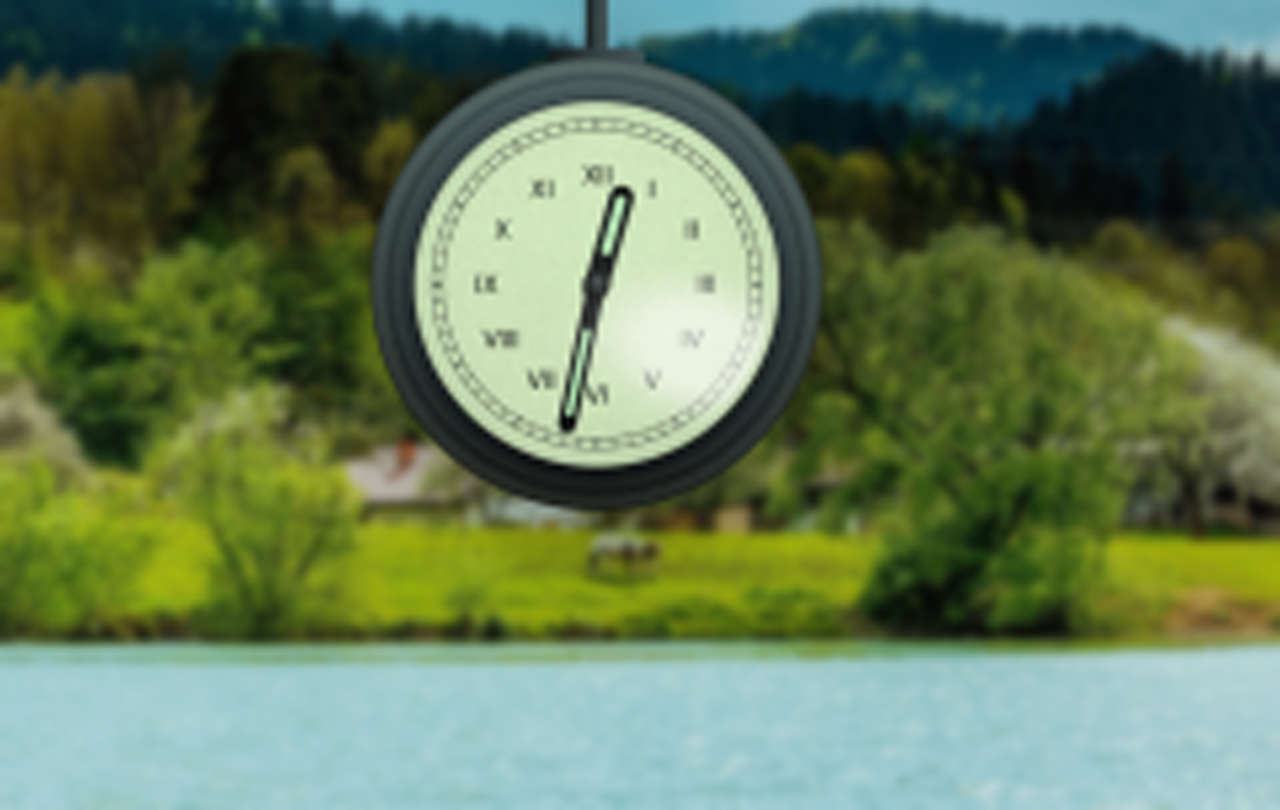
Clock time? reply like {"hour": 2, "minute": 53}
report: {"hour": 12, "minute": 32}
